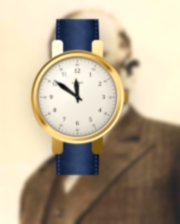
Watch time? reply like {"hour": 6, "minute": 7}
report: {"hour": 11, "minute": 51}
